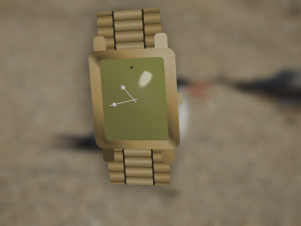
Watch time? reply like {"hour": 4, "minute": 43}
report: {"hour": 10, "minute": 43}
